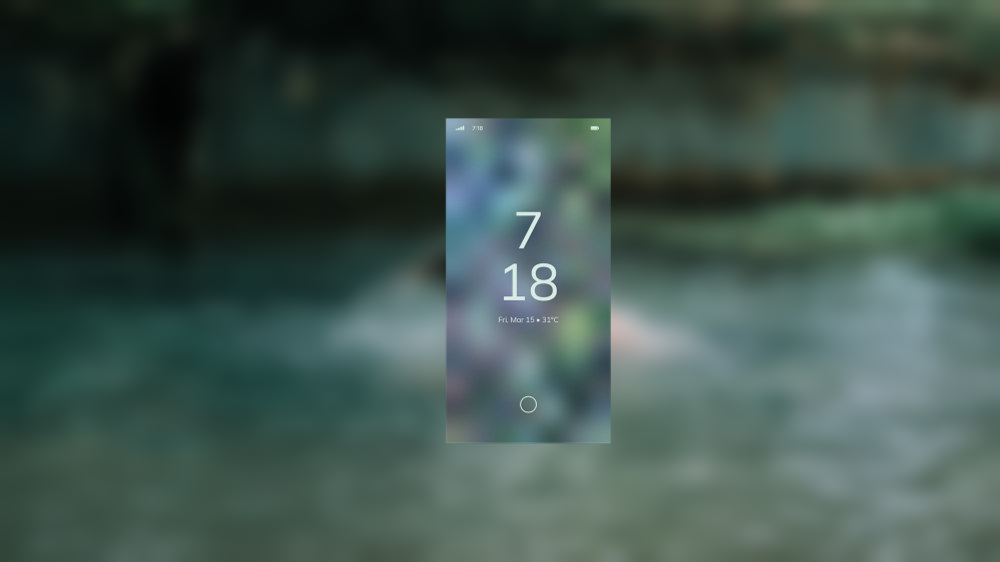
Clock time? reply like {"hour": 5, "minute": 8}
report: {"hour": 7, "minute": 18}
